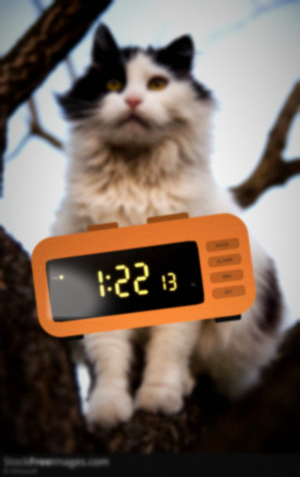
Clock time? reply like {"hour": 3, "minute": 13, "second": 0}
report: {"hour": 1, "minute": 22, "second": 13}
